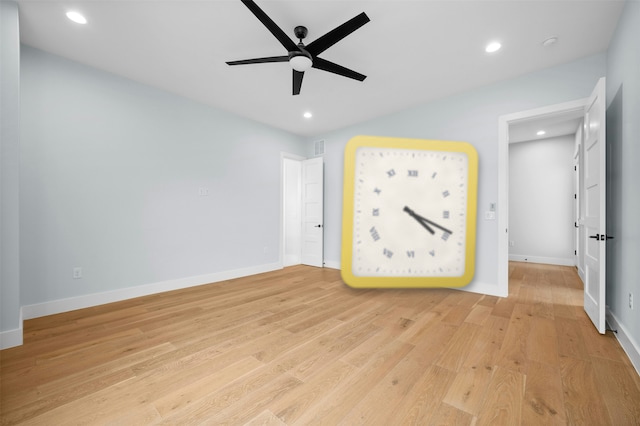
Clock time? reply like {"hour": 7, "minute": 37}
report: {"hour": 4, "minute": 19}
